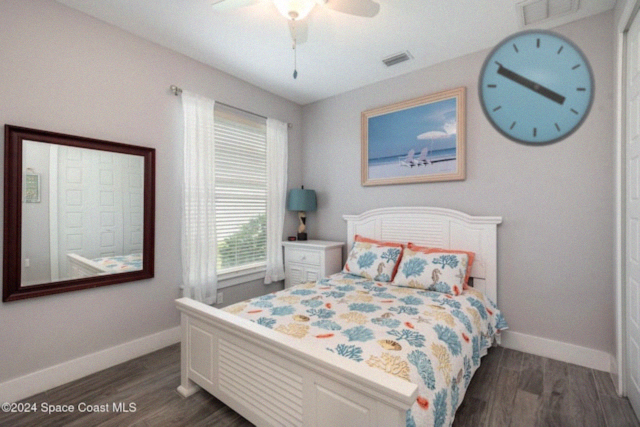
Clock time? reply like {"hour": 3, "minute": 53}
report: {"hour": 3, "minute": 49}
